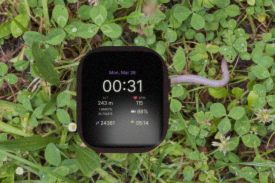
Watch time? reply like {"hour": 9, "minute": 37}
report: {"hour": 0, "minute": 31}
